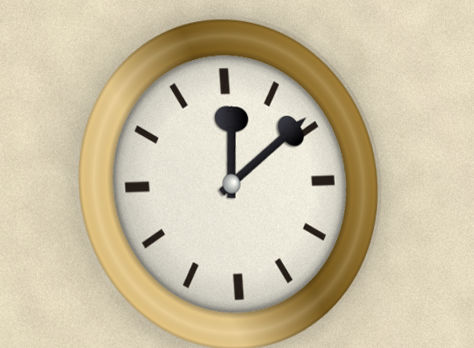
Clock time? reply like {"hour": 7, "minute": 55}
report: {"hour": 12, "minute": 9}
